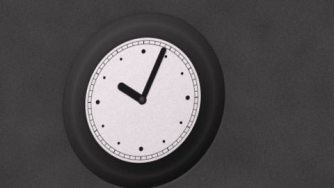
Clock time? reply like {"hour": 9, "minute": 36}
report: {"hour": 10, "minute": 4}
